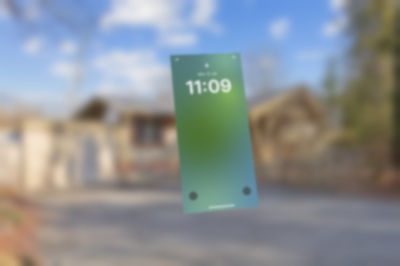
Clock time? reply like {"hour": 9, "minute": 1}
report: {"hour": 11, "minute": 9}
